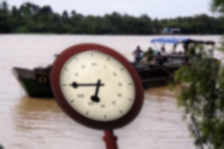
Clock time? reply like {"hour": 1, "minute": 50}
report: {"hour": 6, "minute": 45}
